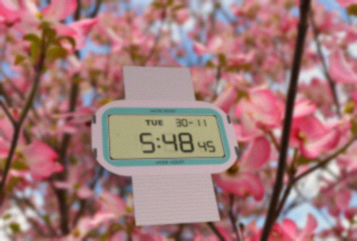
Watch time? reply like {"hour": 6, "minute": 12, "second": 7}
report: {"hour": 5, "minute": 48, "second": 45}
